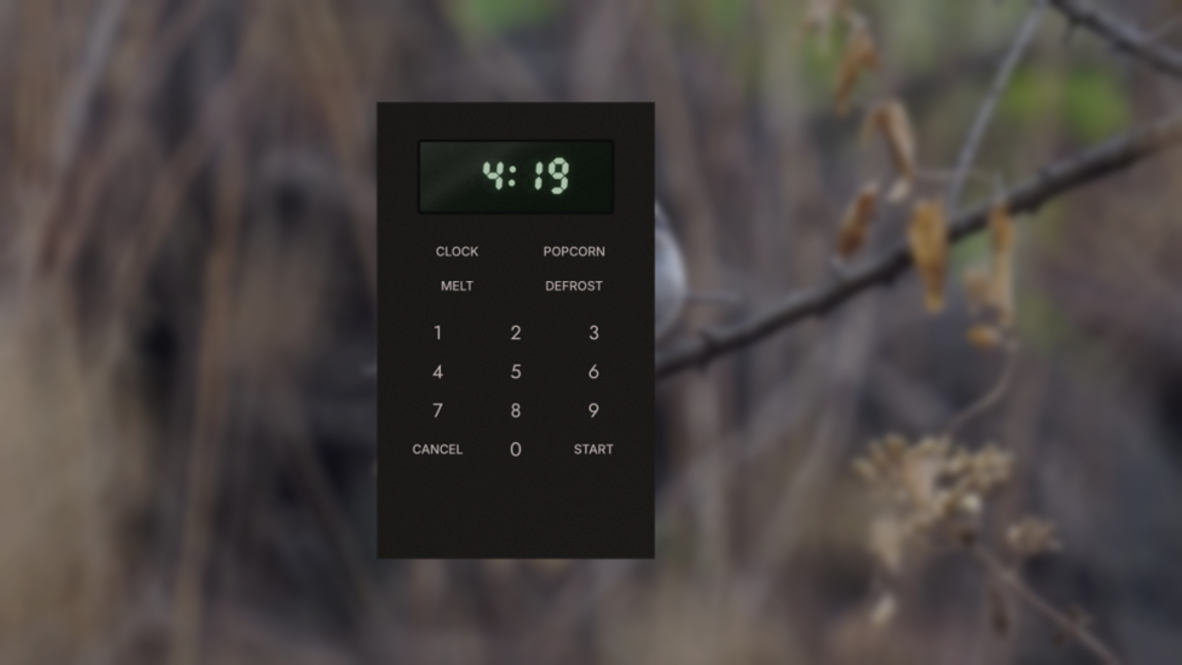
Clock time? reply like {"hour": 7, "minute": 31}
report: {"hour": 4, "minute": 19}
